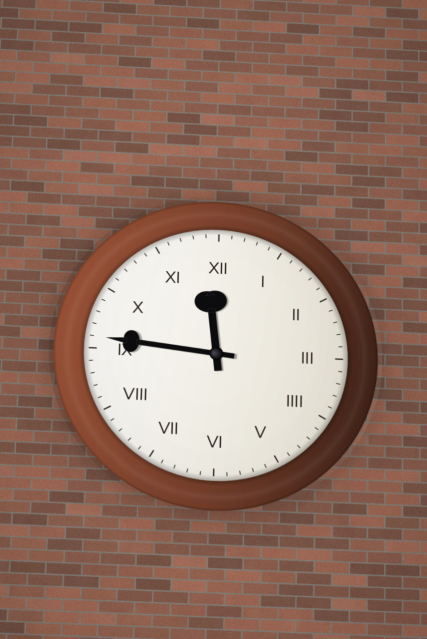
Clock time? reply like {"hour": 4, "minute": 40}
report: {"hour": 11, "minute": 46}
